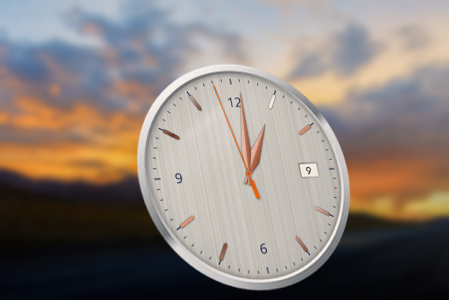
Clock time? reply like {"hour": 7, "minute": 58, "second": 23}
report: {"hour": 1, "minute": 0, "second": 58}
